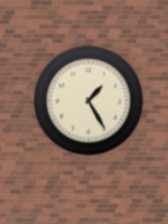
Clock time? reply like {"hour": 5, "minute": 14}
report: {"hour": 1, "minute": 25}
